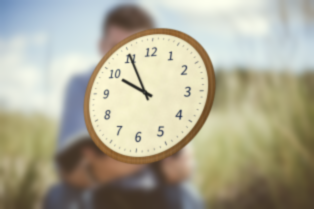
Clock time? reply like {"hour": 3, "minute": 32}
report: {"hour": 9, "minute": 55}
